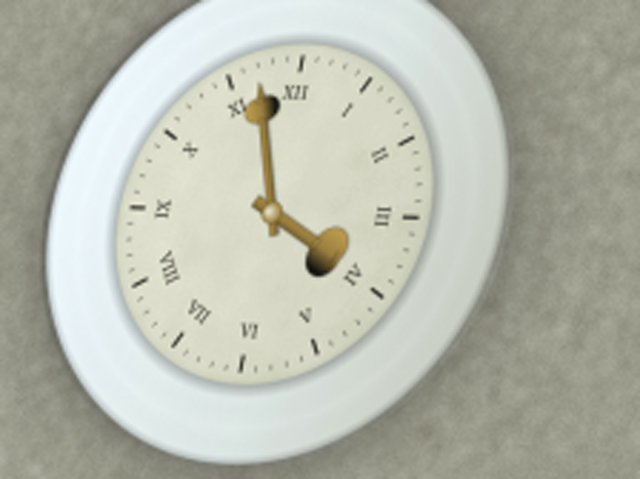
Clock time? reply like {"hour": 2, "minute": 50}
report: {"hour": 3, "minute": 57}
